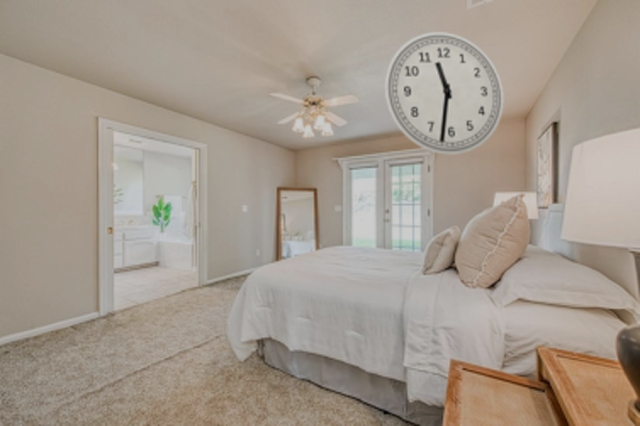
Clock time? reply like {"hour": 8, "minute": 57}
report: {"hour": 11, "minute": 32}
